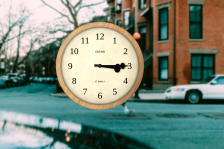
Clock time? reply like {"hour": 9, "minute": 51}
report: {"hour": 3, "minute": 15}
